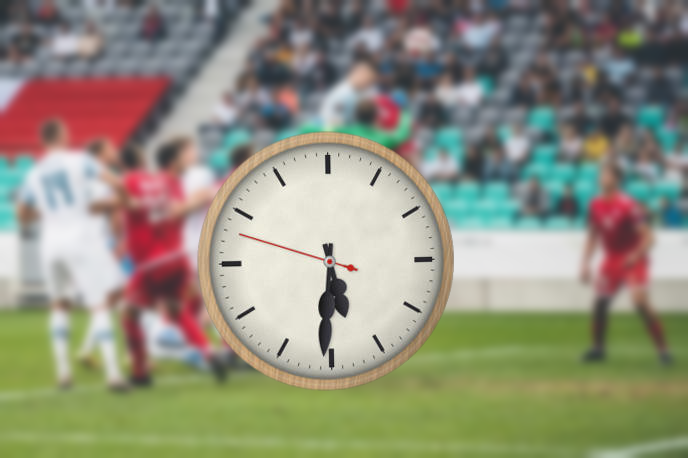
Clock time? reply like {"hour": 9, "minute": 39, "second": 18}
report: {"hour": 5, "minute": 30, "second": 48}
